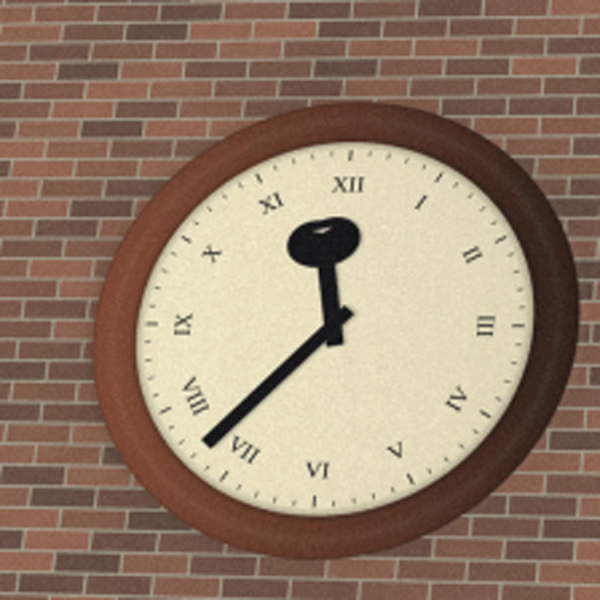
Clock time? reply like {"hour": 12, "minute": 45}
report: {"hour": 11, "minute": 37}
